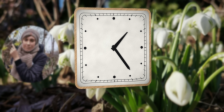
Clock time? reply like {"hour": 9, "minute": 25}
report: {"hour": 1, "minute": 24}
